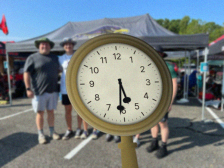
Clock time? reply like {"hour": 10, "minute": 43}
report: {"hour": 5, "minute": 31}
